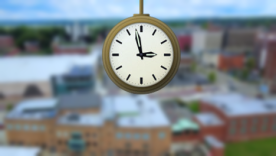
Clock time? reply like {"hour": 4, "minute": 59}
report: {"hour": 2, "minute": 58}
